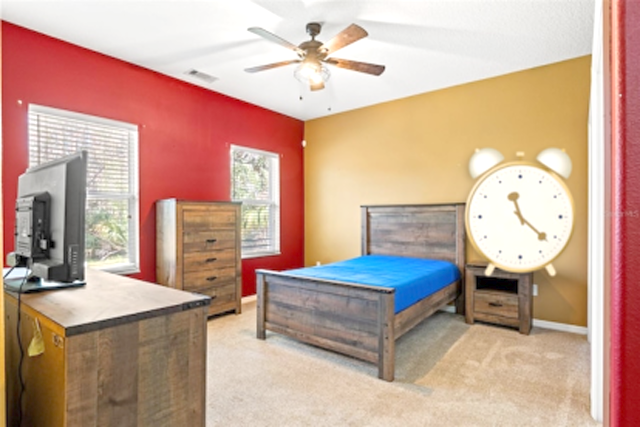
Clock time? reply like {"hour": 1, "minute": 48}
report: {"hour": 11, "minute": 22}
